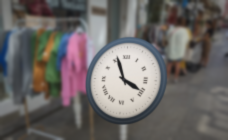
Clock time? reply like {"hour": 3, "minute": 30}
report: {"hour": 3, "minute": 56}
